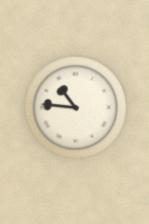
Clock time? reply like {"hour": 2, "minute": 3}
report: {"hour": 10, "minute": 46}
